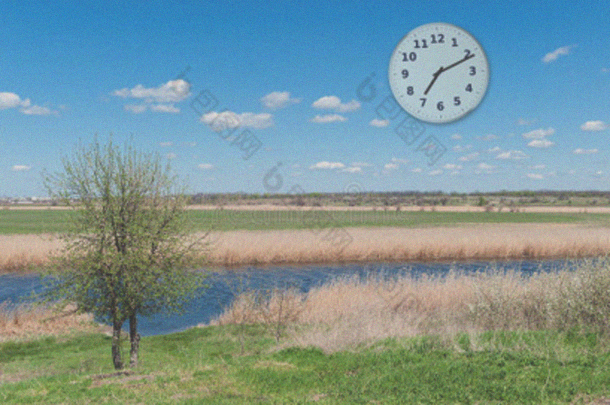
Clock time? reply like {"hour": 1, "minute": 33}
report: {"hour": 7, "minute": 11}
